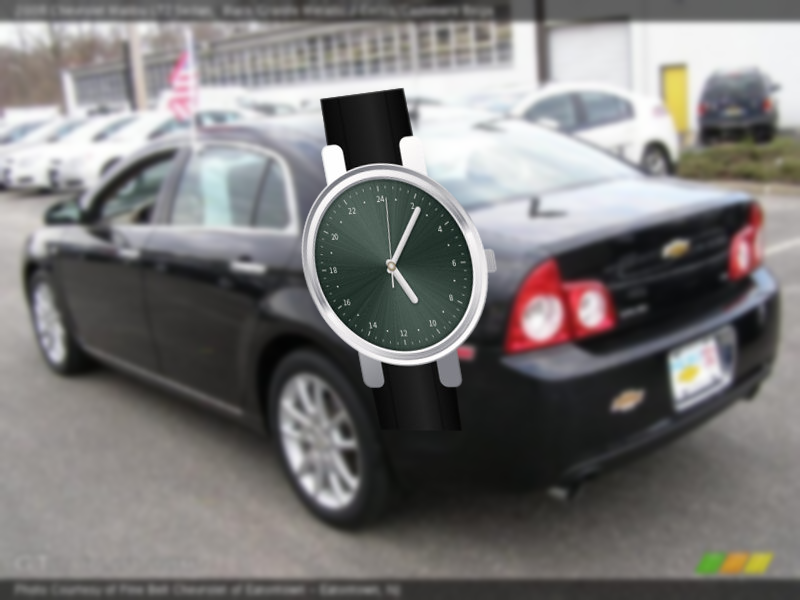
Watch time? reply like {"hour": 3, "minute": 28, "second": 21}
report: {"hour": 10, "minute": 6, "second": 1}
